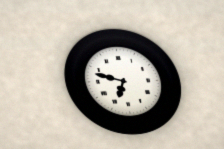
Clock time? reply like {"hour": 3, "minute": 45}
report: {"hour": 6, "minute": 48}
